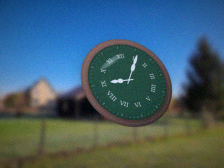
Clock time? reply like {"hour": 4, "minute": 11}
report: {"hour": 9, "minute": 6}
